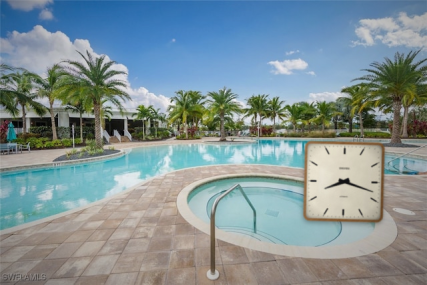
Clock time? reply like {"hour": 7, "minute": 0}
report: {"hour": 8, "minute": 18}
